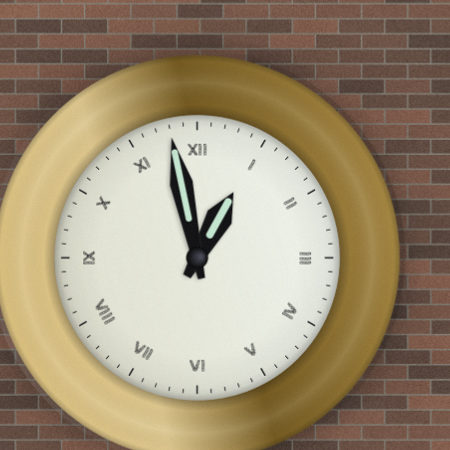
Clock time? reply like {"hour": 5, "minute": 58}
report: {"hour": 12, "minute": 58}
